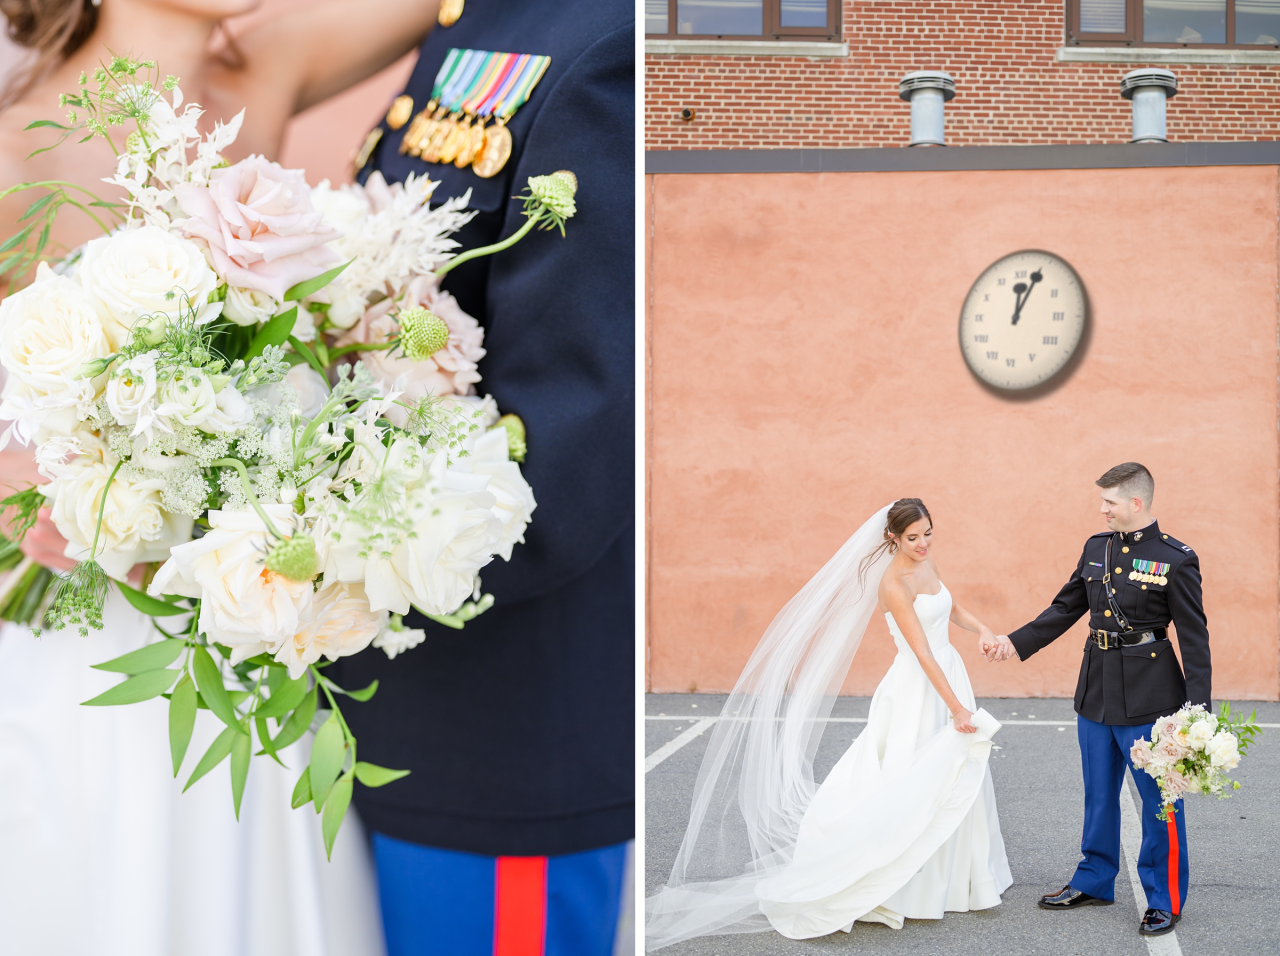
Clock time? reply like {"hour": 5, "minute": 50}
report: {"hour": 12, "minute": 4}
